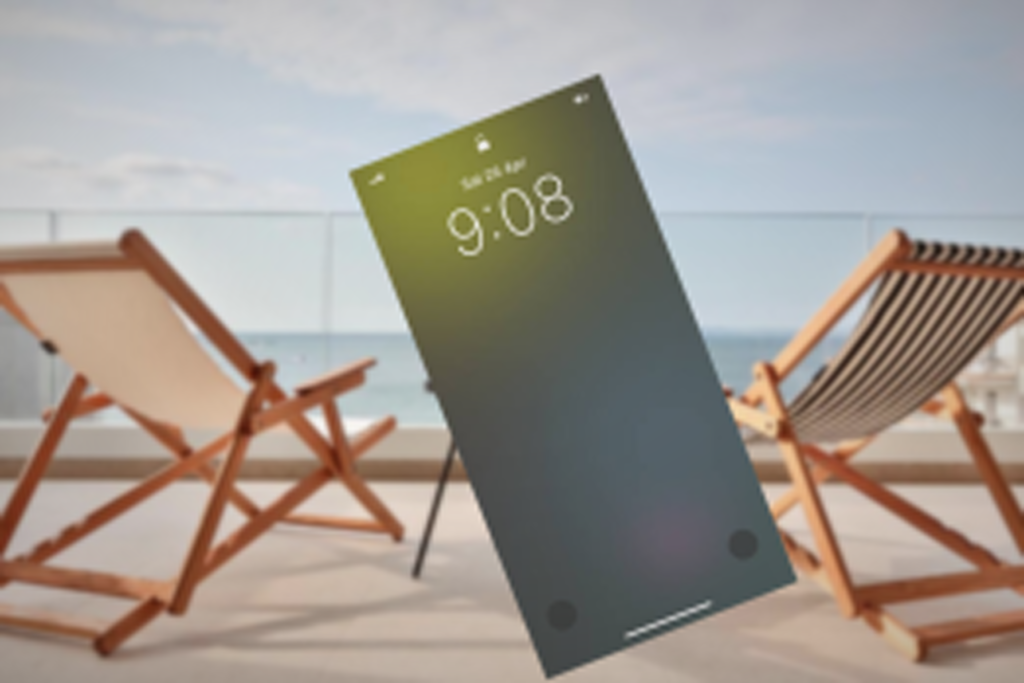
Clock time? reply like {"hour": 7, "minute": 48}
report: {"hour": 9, "minute": 8}
